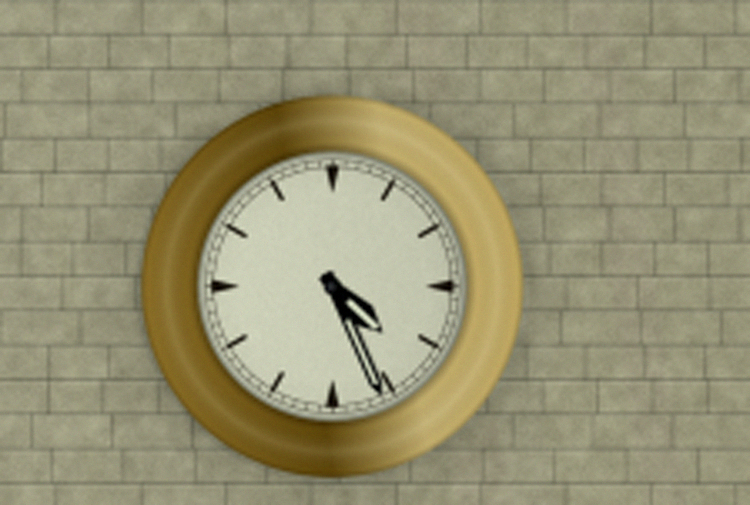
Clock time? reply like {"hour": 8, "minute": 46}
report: {"hour": 4, "minute": 26}
